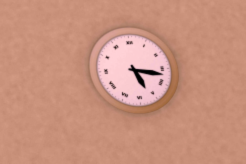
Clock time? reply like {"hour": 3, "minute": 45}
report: {"hour": 5, "minute": 17}
